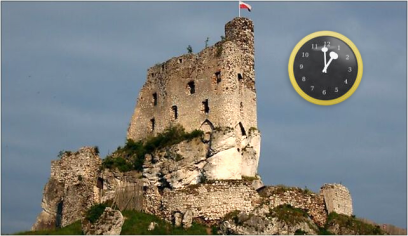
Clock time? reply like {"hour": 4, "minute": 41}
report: {"hour": 12, "minute": 59}
